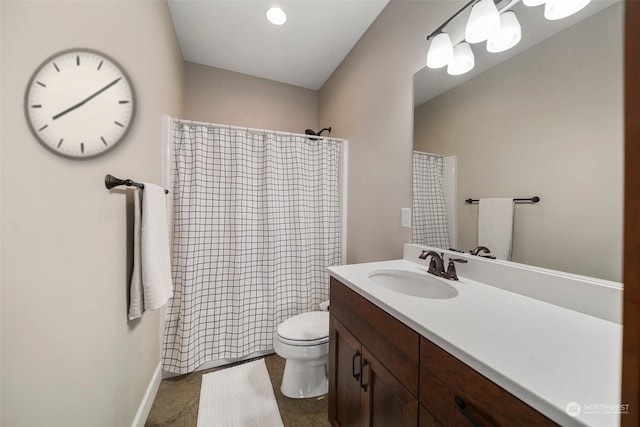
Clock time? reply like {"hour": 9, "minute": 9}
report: {"hour": 8, "minute": 10}
